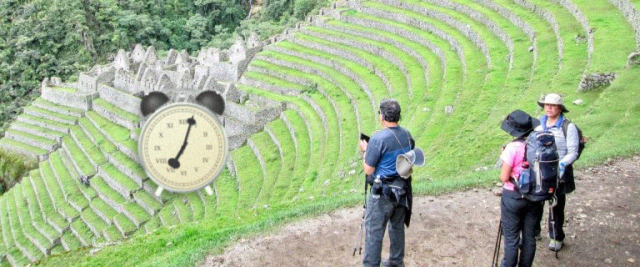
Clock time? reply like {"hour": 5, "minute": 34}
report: {"hour": 7, "minute": 3}
